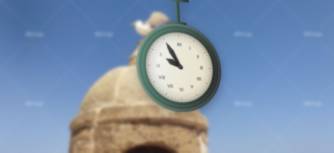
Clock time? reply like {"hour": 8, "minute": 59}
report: {"hour": 9, "minute": 55}
